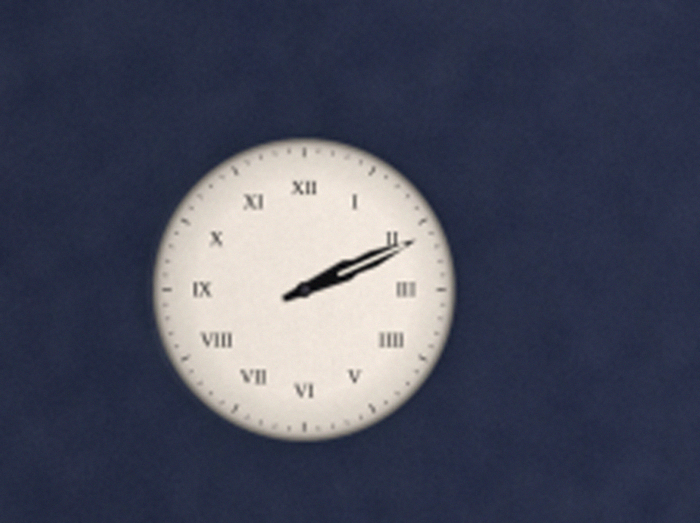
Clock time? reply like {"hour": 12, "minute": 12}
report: {"hour": 2, "minute": 11}
